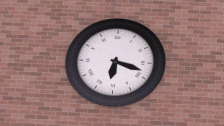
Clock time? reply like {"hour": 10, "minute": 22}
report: {"hour": 6, "minute": 18}
